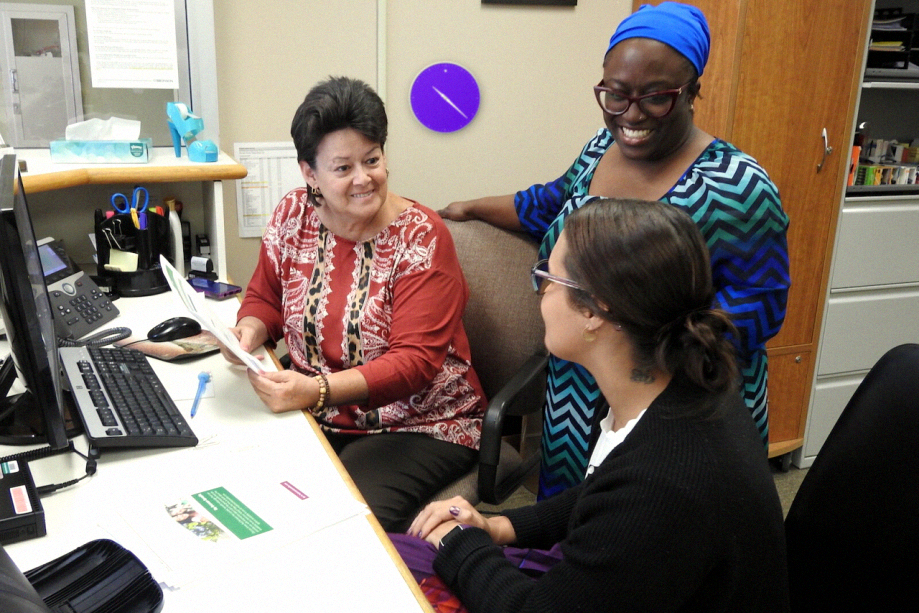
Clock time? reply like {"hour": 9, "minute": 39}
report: {"hour": 10, "minute": 22}
